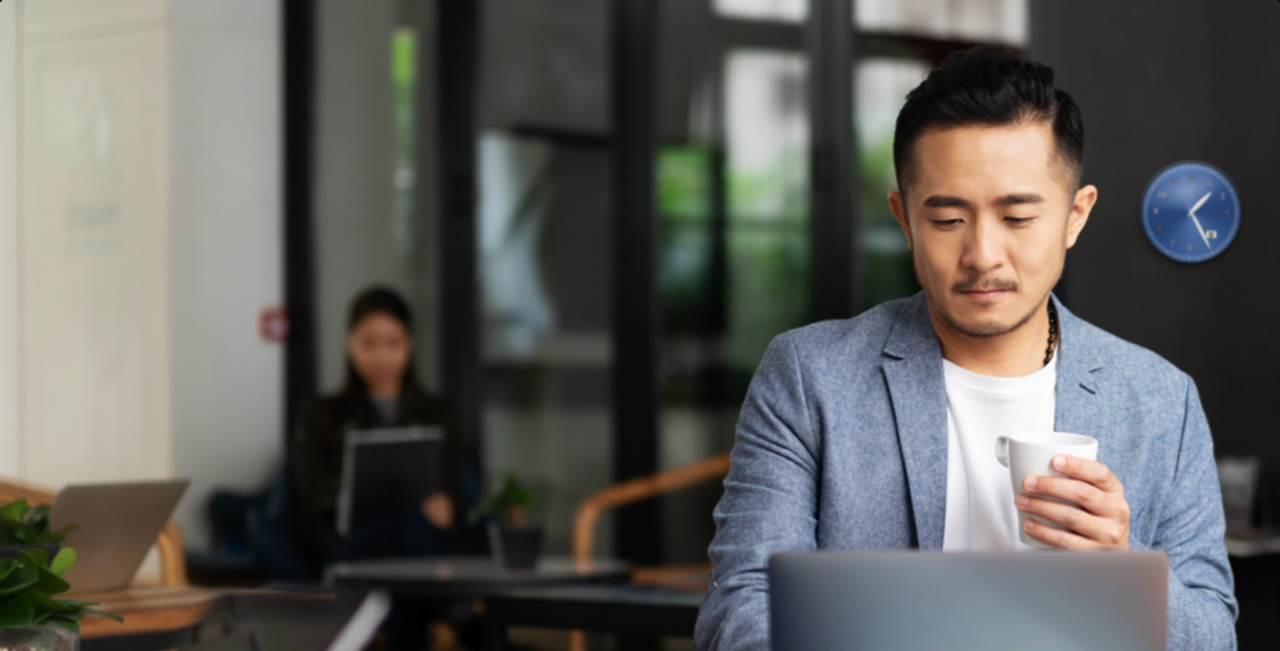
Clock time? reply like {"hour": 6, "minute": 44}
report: {"hour": 1, "minute": 25}
